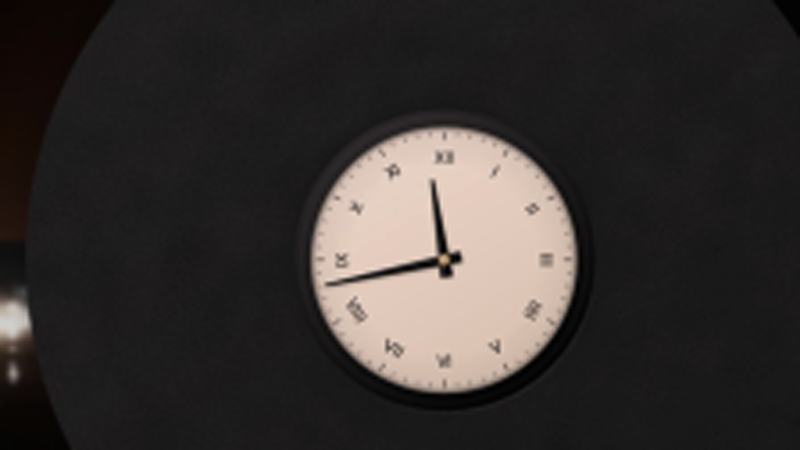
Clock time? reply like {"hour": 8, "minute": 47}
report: {"hour": 11, "minute": 43}
